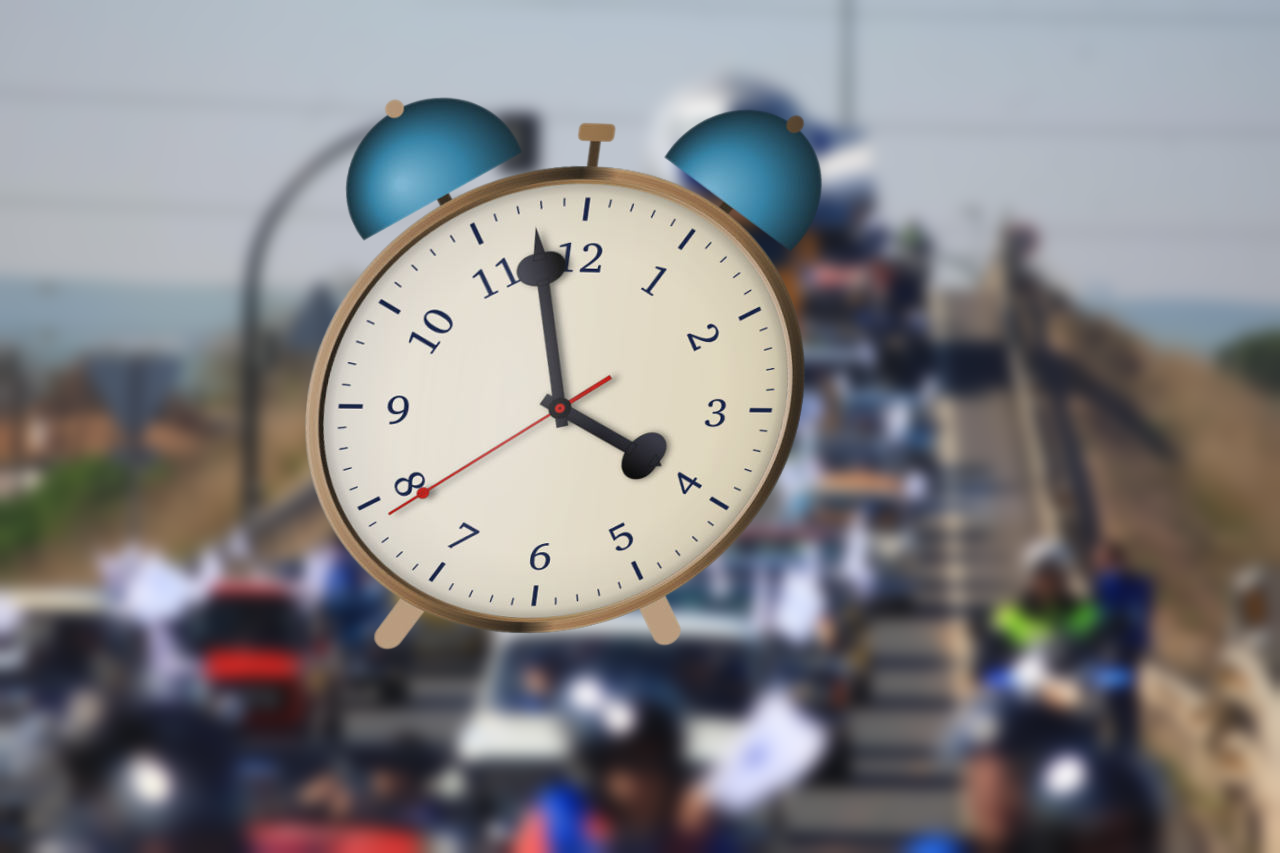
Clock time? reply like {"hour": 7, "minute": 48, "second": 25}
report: {"hour": 3, "minute": 57, "second": 39}
